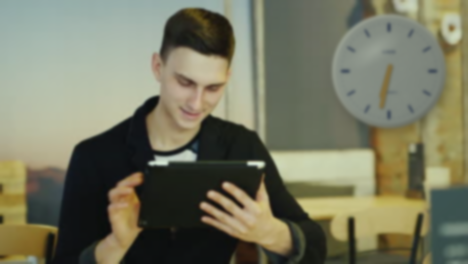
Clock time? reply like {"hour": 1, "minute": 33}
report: {"hour": 6, "minute": 32}
